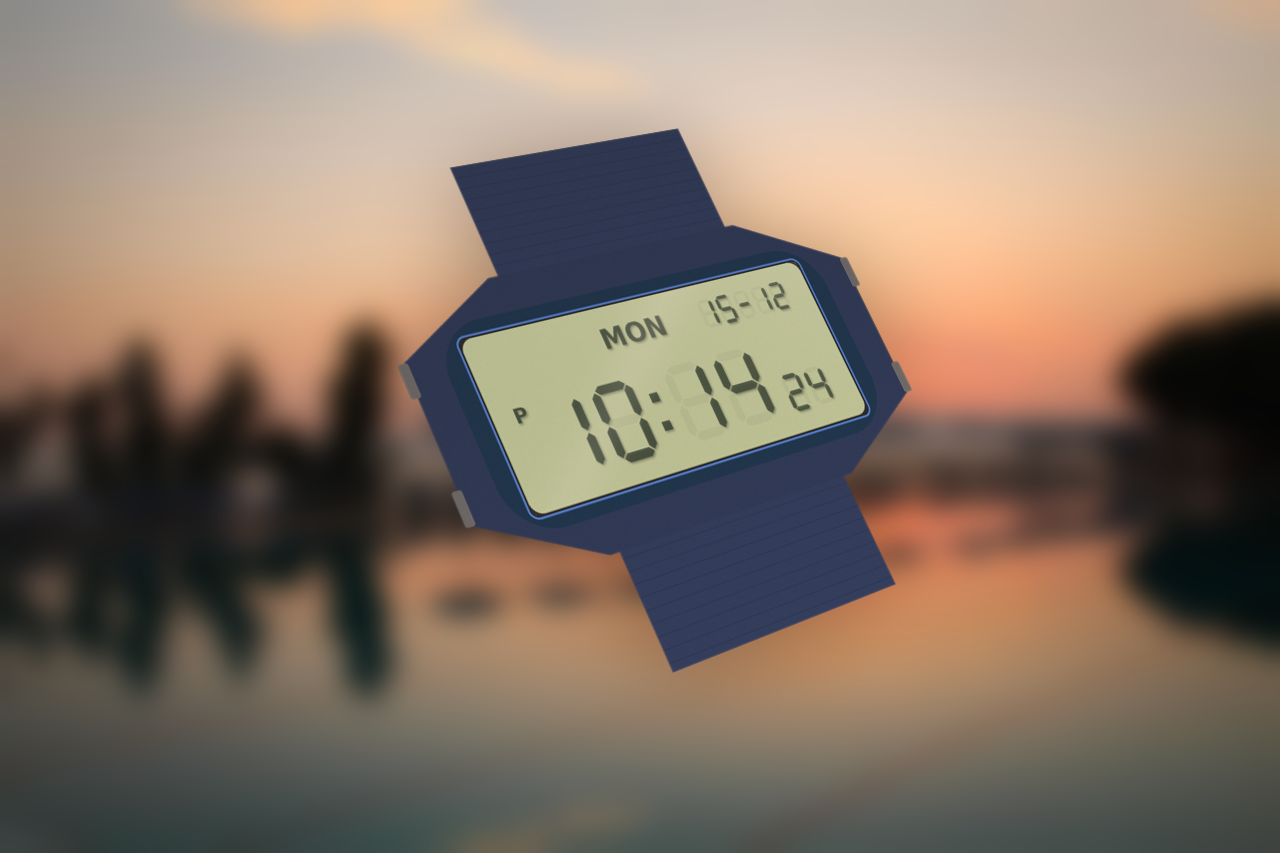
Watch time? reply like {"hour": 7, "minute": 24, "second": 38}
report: {"hour": 10, "minute": 14, "second": 24}
